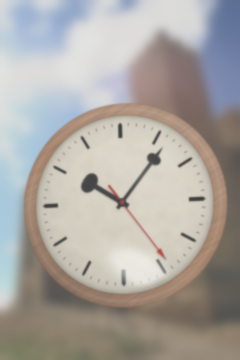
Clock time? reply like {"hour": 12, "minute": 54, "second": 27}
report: {"hour": 10, "minute": 6, "second": 24}
